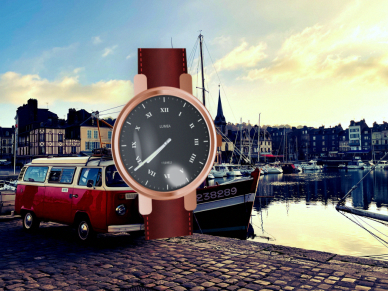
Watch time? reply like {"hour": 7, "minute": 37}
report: {"hour": 7, "minute": 39}
